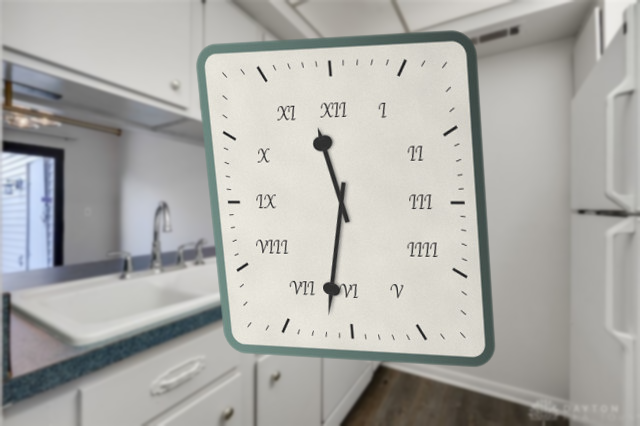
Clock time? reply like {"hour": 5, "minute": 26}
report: {"hour": 11, "minute": 32}
